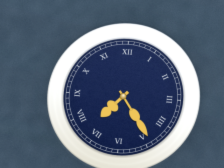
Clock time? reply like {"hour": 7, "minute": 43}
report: {"hour": 7, "minute": 24}
